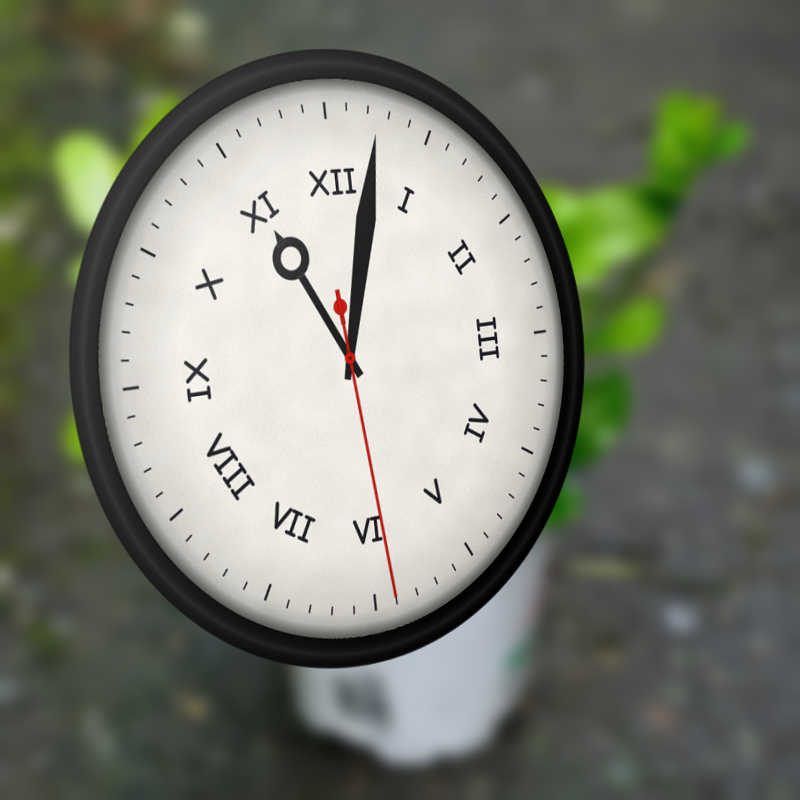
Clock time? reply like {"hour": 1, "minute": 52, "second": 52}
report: {"hour": 11, "minute": 2, "second": 29}
